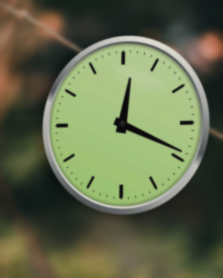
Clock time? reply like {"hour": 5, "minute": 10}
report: {"hour": 12, "minute": 19}
